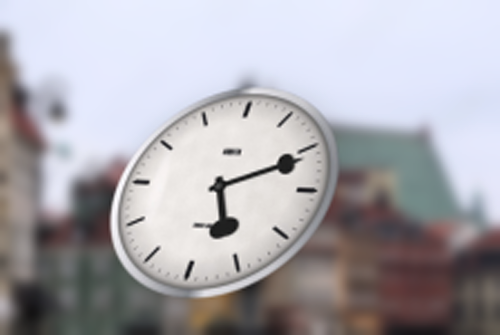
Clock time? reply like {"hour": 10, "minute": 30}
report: {"hour": 5, "minute": 11}
